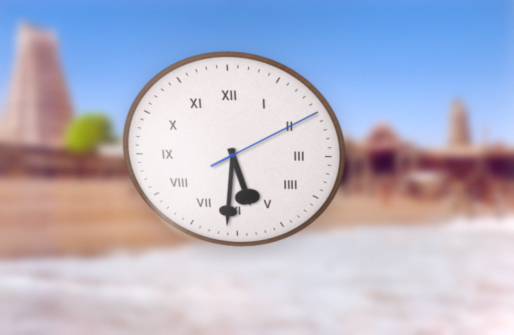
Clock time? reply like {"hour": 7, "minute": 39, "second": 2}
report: {"hour": 5, "minute": 31, "second": 10}
